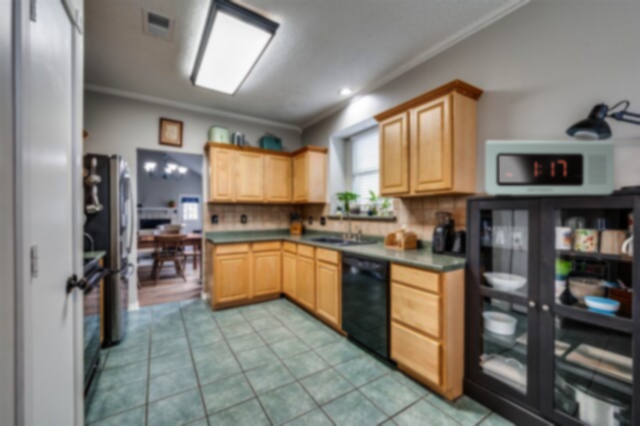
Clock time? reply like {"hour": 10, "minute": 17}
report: {"hour": 1, "minute": 17}
